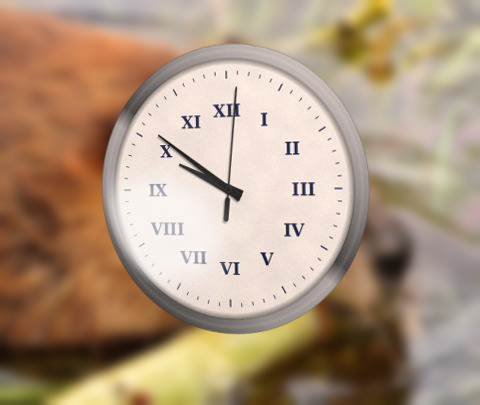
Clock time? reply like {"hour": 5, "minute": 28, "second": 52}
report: {"hour": 9, "minute": 51, "second": 1}
